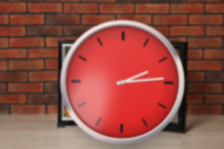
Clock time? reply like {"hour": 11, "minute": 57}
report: {"hour": 2, "minute": 14}
